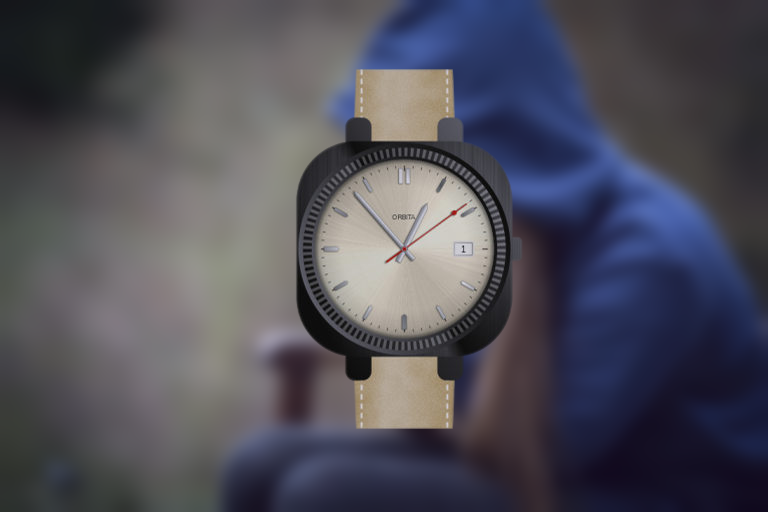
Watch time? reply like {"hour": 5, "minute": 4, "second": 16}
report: {"hour": 12, "minute": 53, "second": 9}
